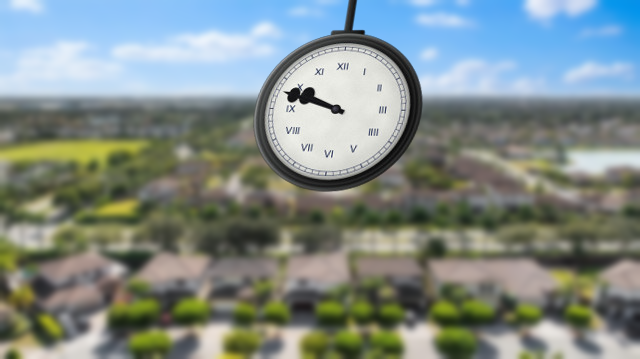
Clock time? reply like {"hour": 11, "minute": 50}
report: {"hour": 9, "minute": 48}
